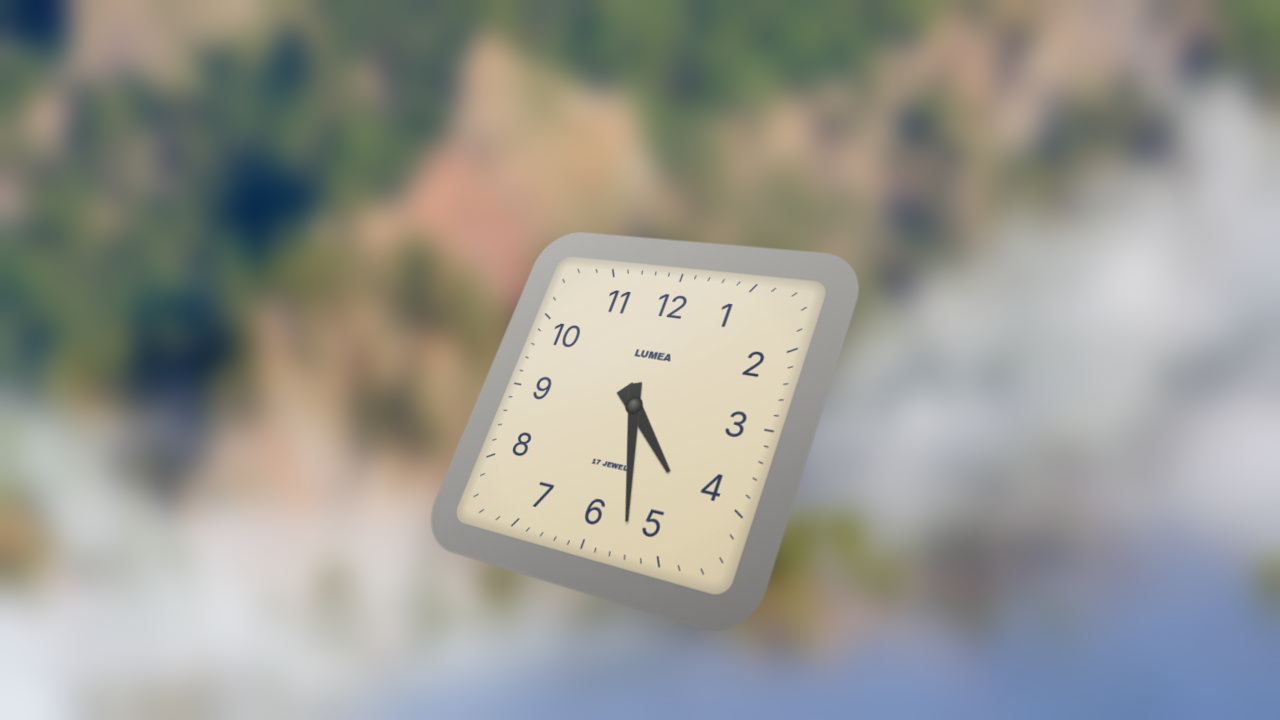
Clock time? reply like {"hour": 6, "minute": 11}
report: {"hour": 4, "minute": 27}
